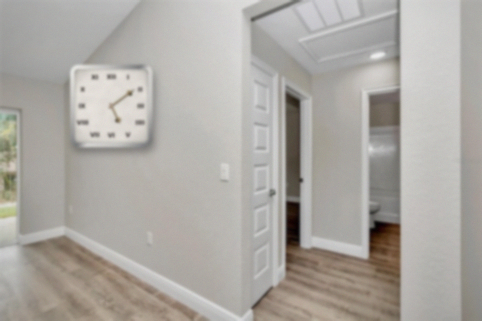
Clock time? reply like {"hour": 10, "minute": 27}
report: {"hour": 5, "minute": 9}
